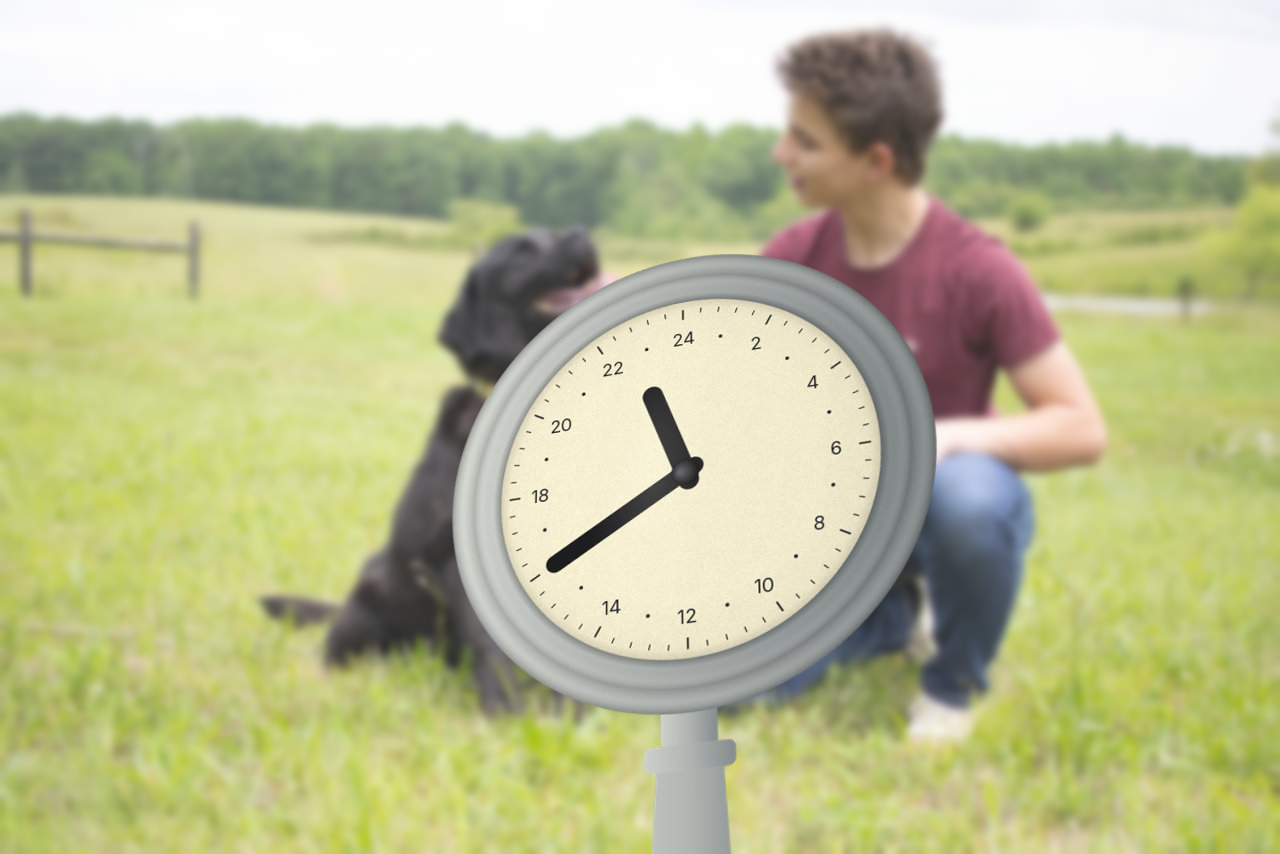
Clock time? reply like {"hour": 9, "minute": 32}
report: {"hour": 22, "minute": 40}
